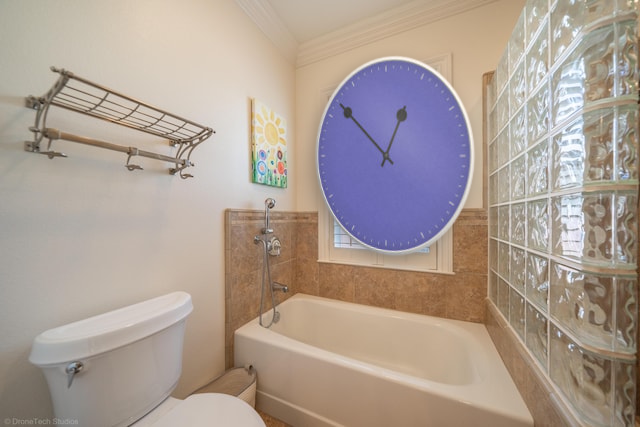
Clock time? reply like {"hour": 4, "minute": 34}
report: {"hour": 12, "minute": 52}
